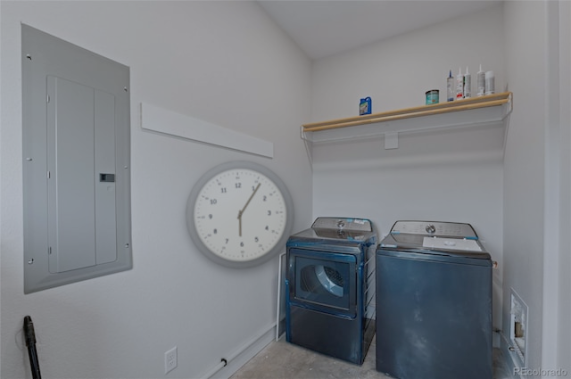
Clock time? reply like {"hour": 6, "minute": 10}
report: {"hour": 6, "minute": 6}
